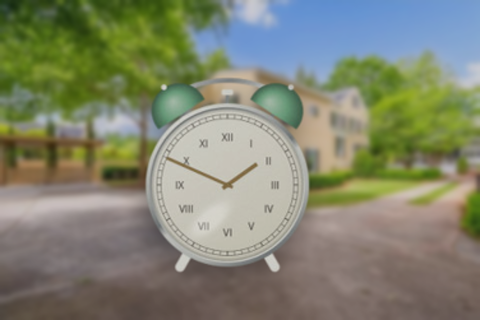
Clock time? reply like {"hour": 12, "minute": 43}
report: {"hour": 1, "minute": 49}
